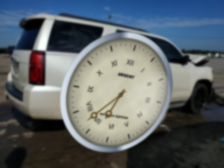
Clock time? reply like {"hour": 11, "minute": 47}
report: {"hour": 6, "minute": 37}
